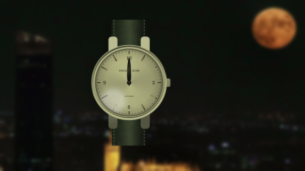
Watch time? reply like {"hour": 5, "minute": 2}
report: {"hour": 12, "minute": 0}
